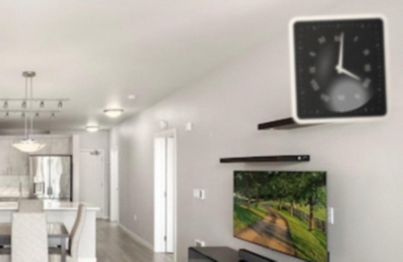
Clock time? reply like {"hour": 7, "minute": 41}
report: {"hour": 4, "minute": 1}
